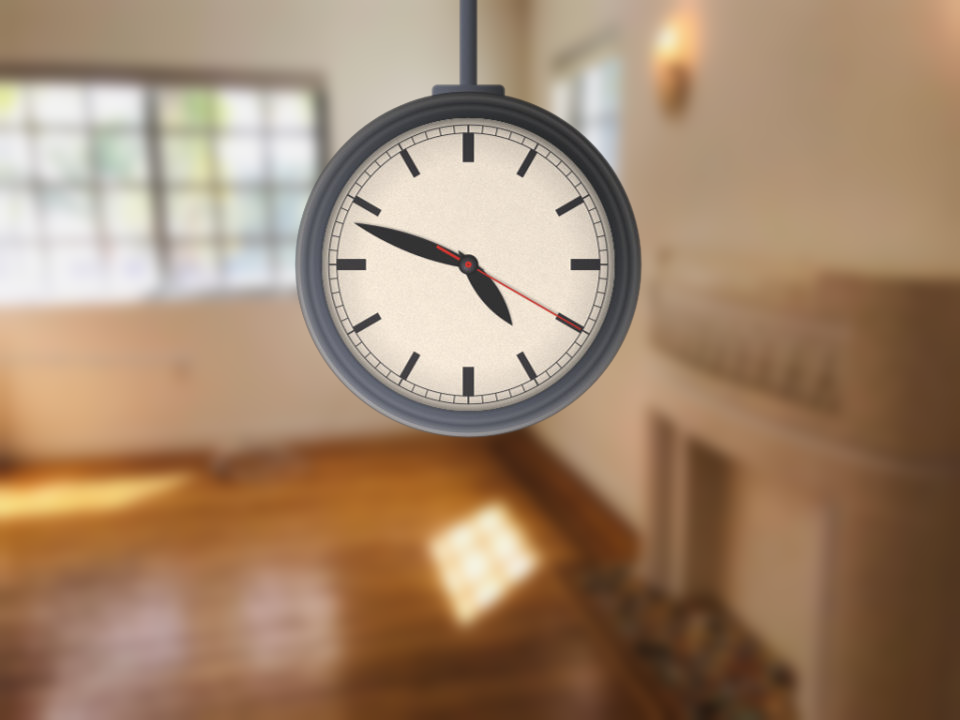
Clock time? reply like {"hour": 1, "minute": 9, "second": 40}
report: {"hour": 4, "minute": 48, "second": 20}
